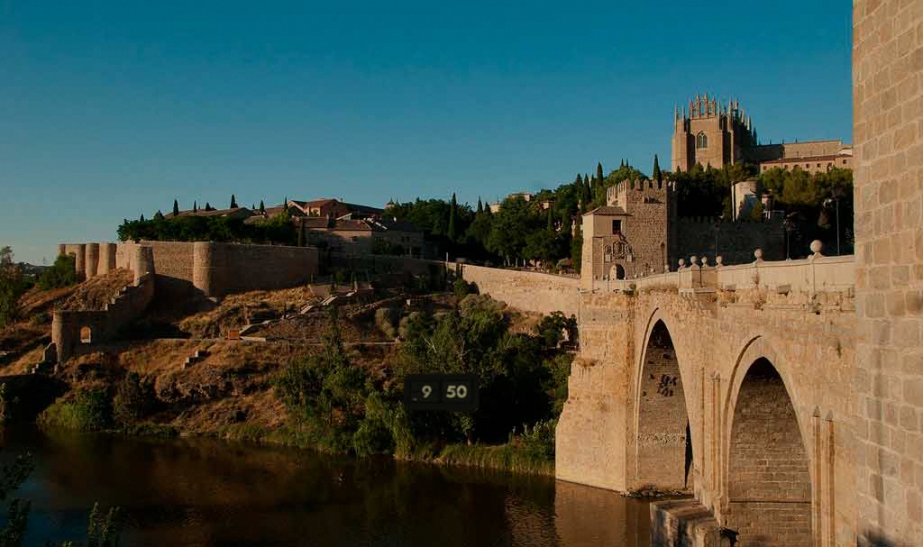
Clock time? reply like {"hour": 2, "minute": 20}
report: {"hour": 9, "minute": 50}
